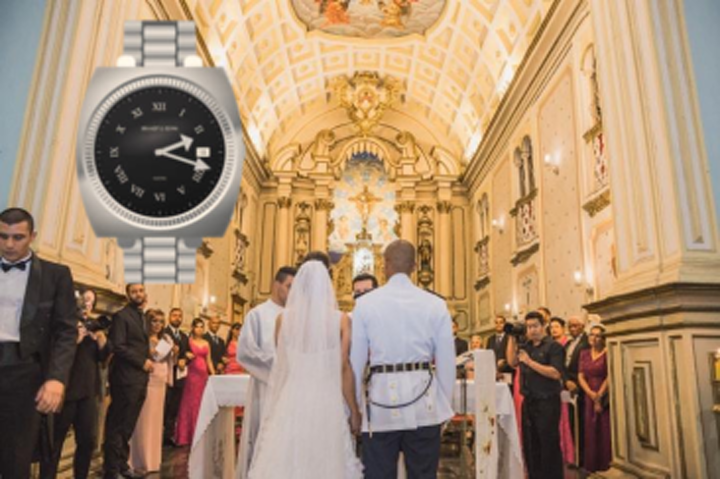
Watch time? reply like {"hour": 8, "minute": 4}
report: {"hour": 2, "minute": 18}
